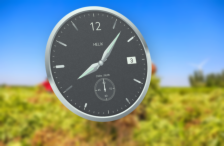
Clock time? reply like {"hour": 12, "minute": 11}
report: {"hour": 8, "minute": 7}
